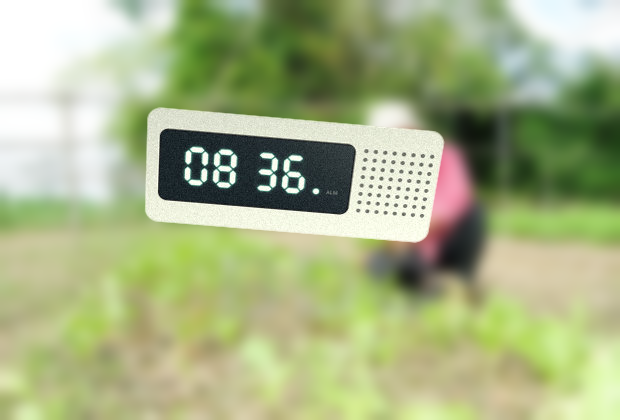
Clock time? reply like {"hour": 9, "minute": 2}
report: {"hour": 8, "minute": 36}
